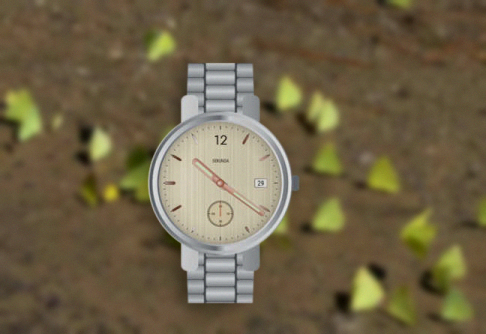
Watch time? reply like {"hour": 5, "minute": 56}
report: {"hour": 10, "minute": 21}
